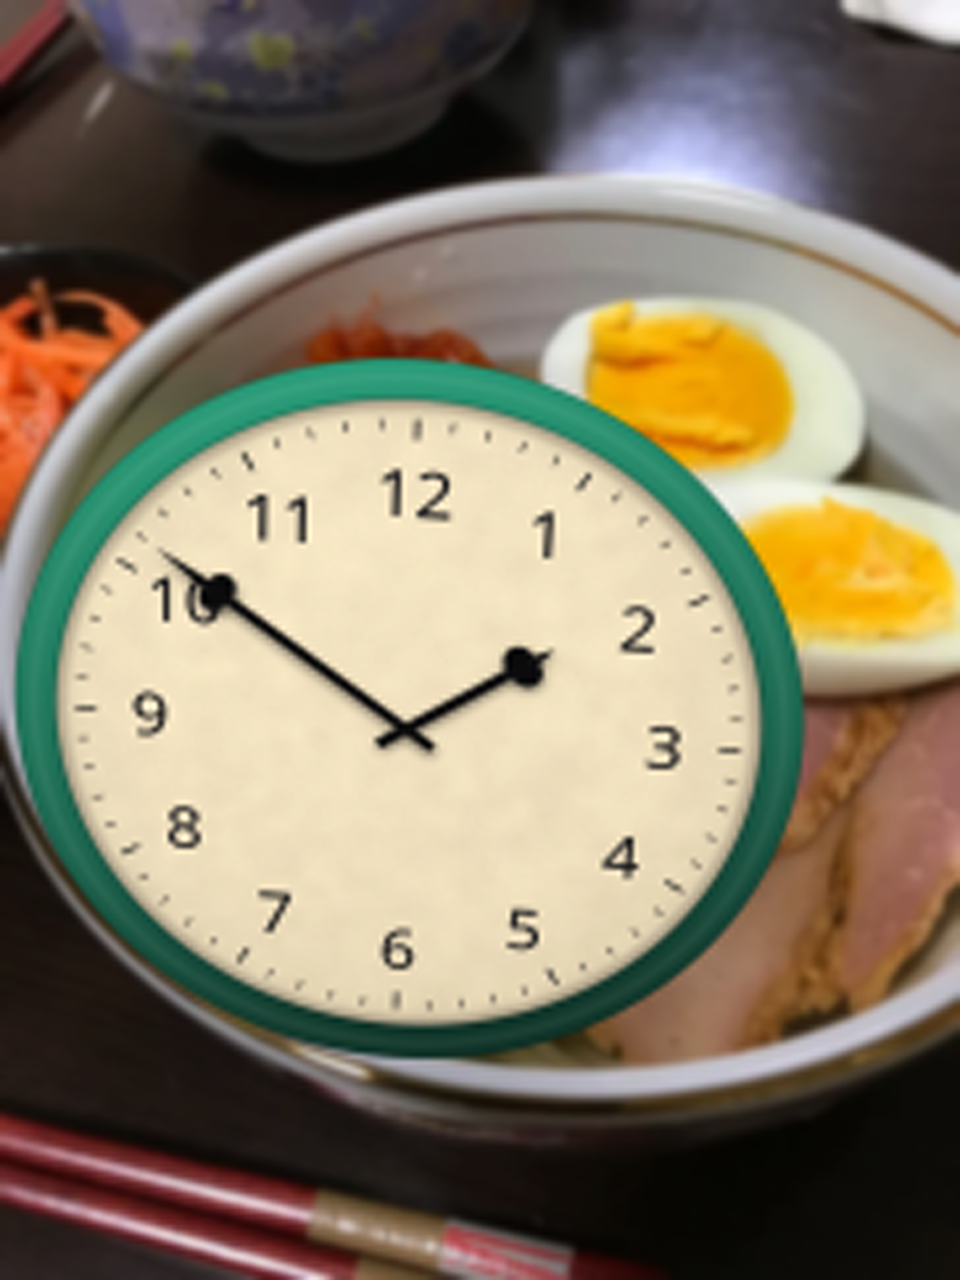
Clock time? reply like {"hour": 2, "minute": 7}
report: {"hour": 1, "minute": 51}
